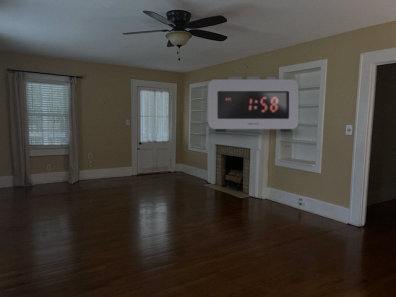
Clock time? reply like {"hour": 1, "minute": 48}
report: {"hour": 1, "minute": 58}
